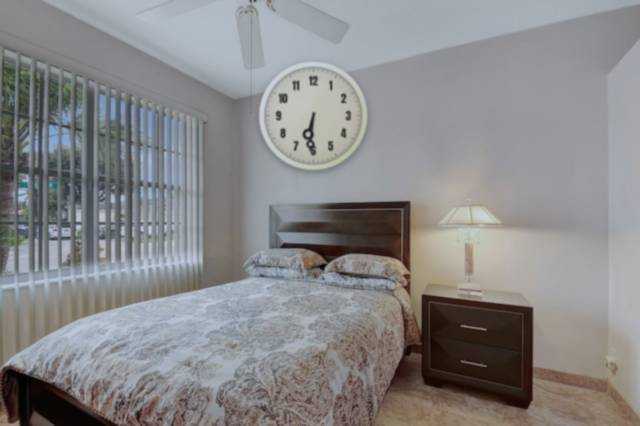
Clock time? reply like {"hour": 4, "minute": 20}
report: {"hour": 6, "minute": 31}
